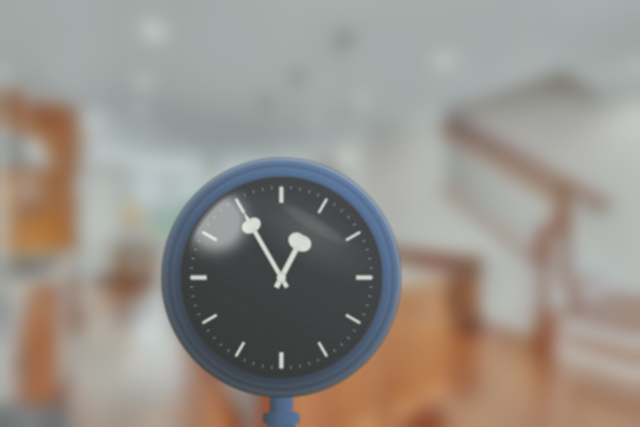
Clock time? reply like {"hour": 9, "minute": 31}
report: {"hour": 12, "minute": 55}
